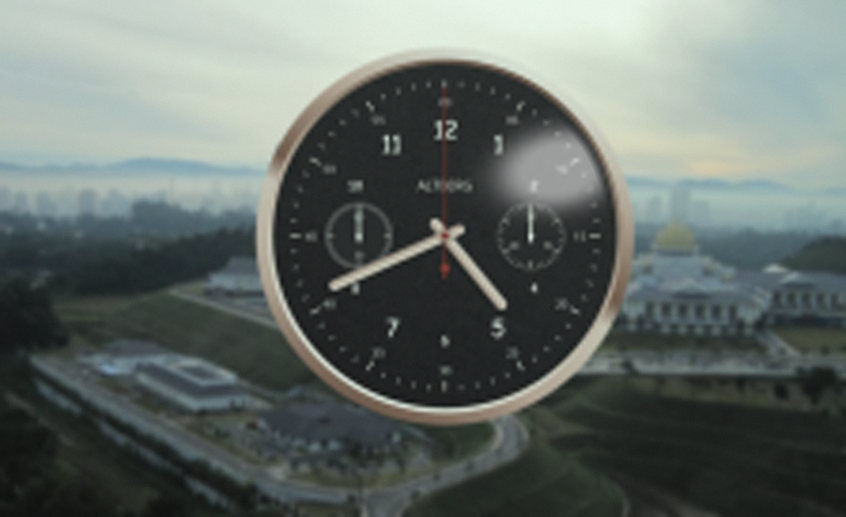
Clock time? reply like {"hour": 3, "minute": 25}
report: {"hour": 4, "minute": 41}
